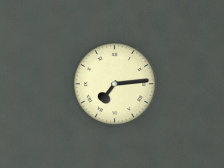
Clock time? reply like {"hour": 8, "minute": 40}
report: {"hour": 7, "minute": 14}
